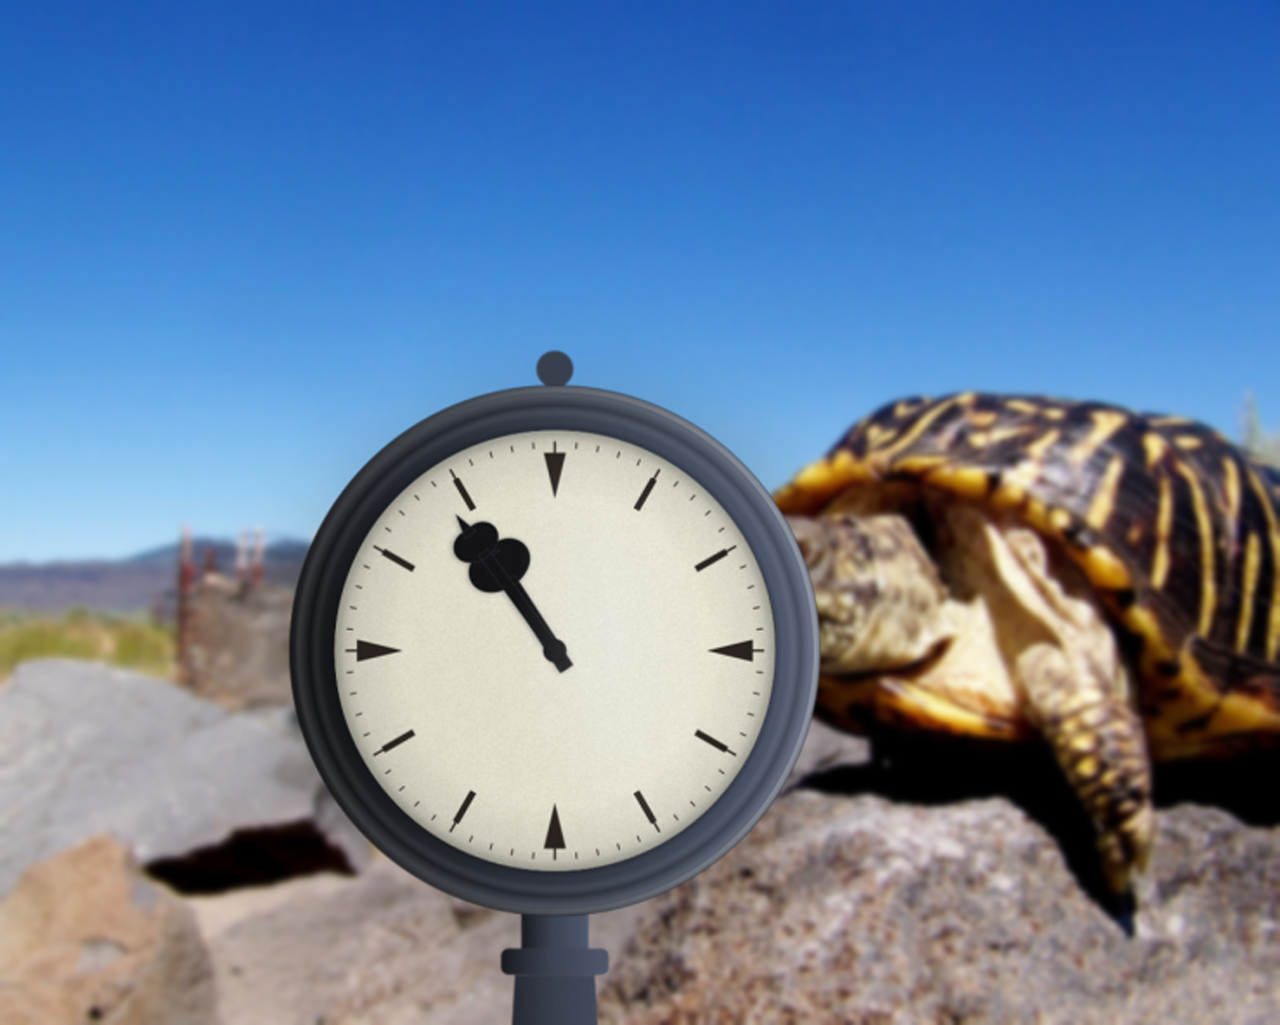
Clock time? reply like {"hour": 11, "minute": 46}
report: {"hour": 10, "minute": 54}
